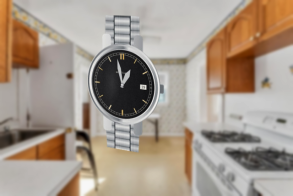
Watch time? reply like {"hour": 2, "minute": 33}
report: {"hour": 12, "minute": 58}
